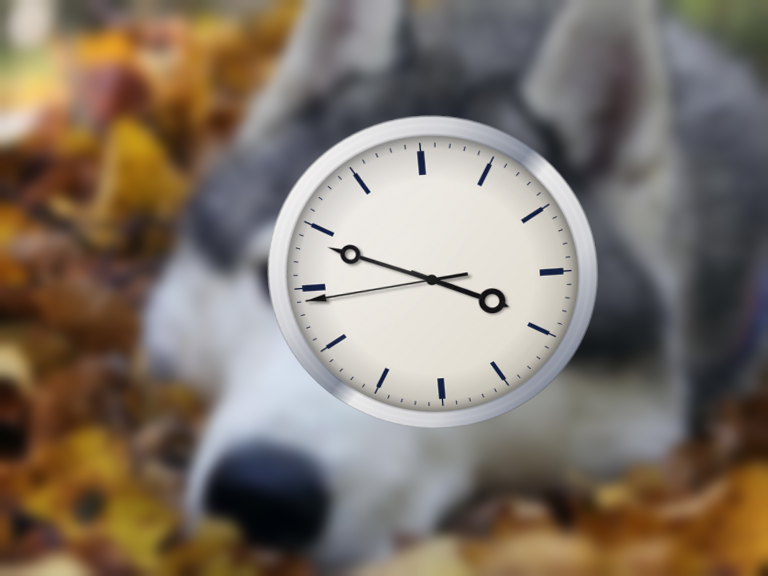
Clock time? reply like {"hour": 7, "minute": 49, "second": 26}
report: {"hour": 3, "minute": 48, "second": 44}
